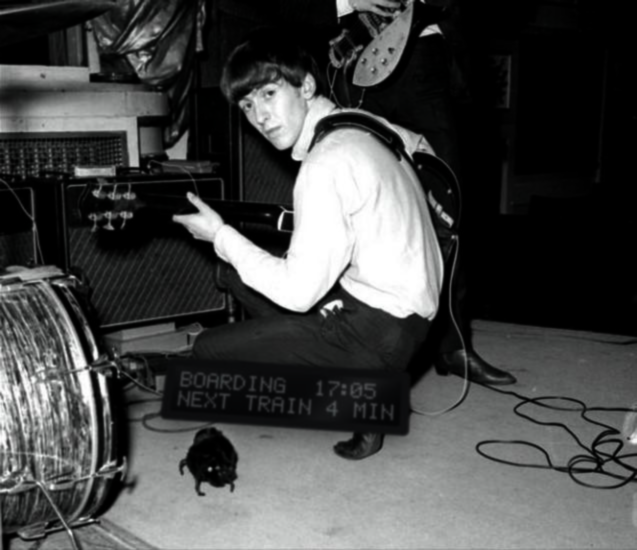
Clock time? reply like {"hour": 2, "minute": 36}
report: {"hour": 17, "minute": 5}
